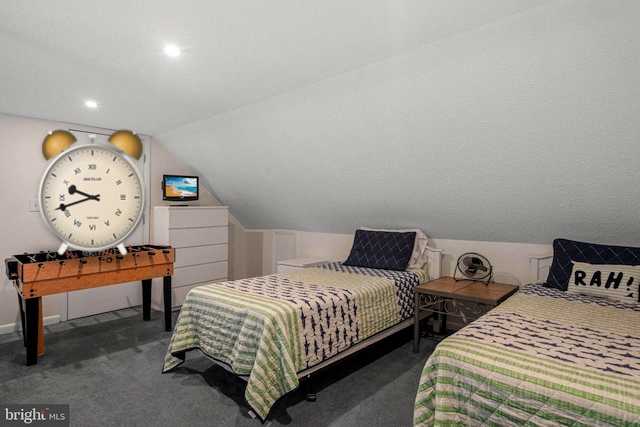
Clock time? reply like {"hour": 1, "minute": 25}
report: {"hour": 9, "minute": 42}
